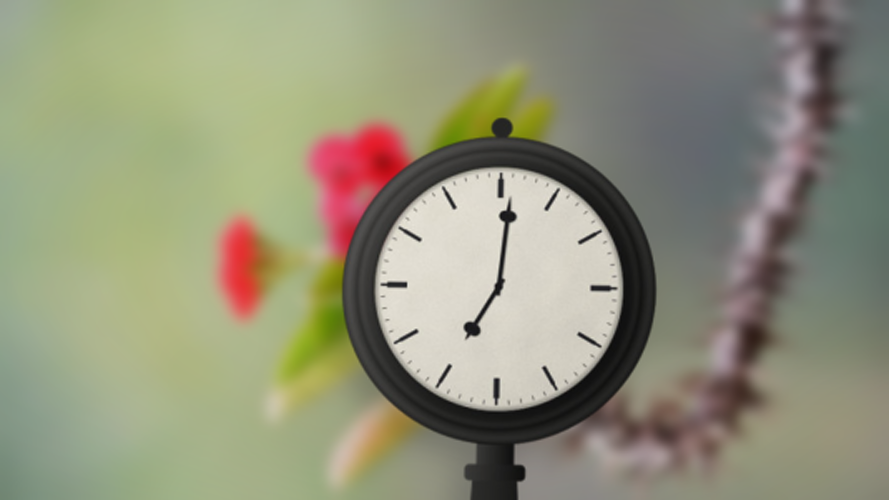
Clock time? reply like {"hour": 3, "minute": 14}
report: {"hour": 7, "minute": 1}
